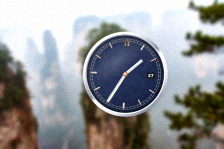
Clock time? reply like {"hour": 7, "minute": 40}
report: {"hour": 1, "minute": 35}
